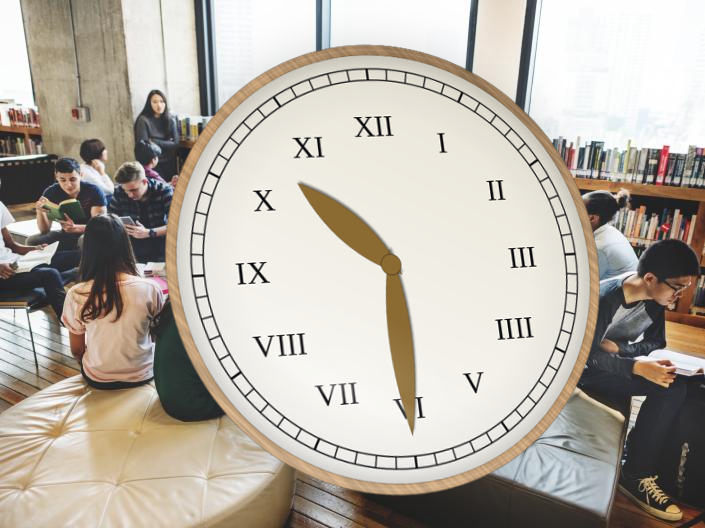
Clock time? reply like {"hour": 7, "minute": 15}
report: {"hour": 10, "minute": 30}
